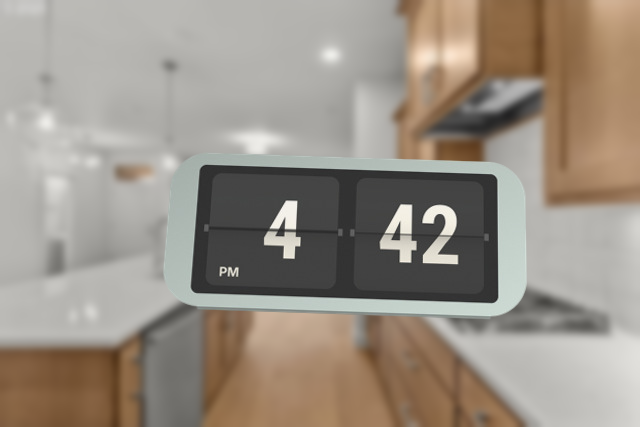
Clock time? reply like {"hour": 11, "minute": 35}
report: {"hour": 4, "minute": 42}
